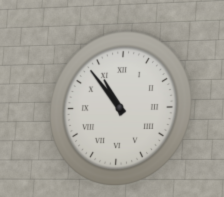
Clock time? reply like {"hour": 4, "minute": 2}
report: {"hour": 10, "minute": 53}
